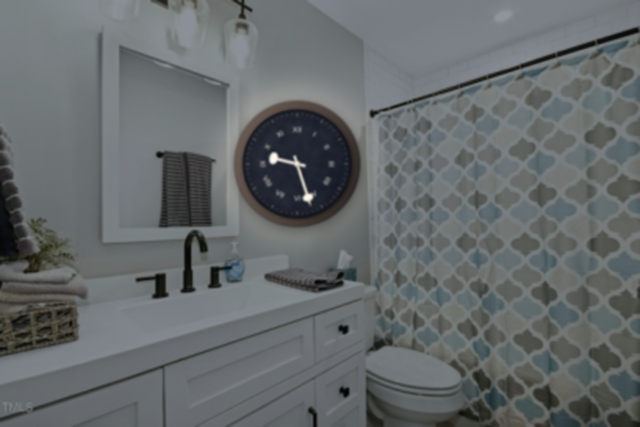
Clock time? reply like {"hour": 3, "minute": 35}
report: {"hour": 9, "minute": 27}
